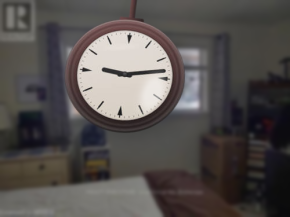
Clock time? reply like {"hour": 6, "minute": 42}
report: {"hour": 9, "minute": 13}
